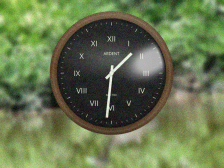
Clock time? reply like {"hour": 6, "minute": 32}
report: {"hour": 1, "minute": 31}
